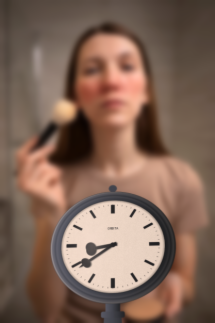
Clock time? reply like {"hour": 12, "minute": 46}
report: {"hour": 8, "minute": 39}
